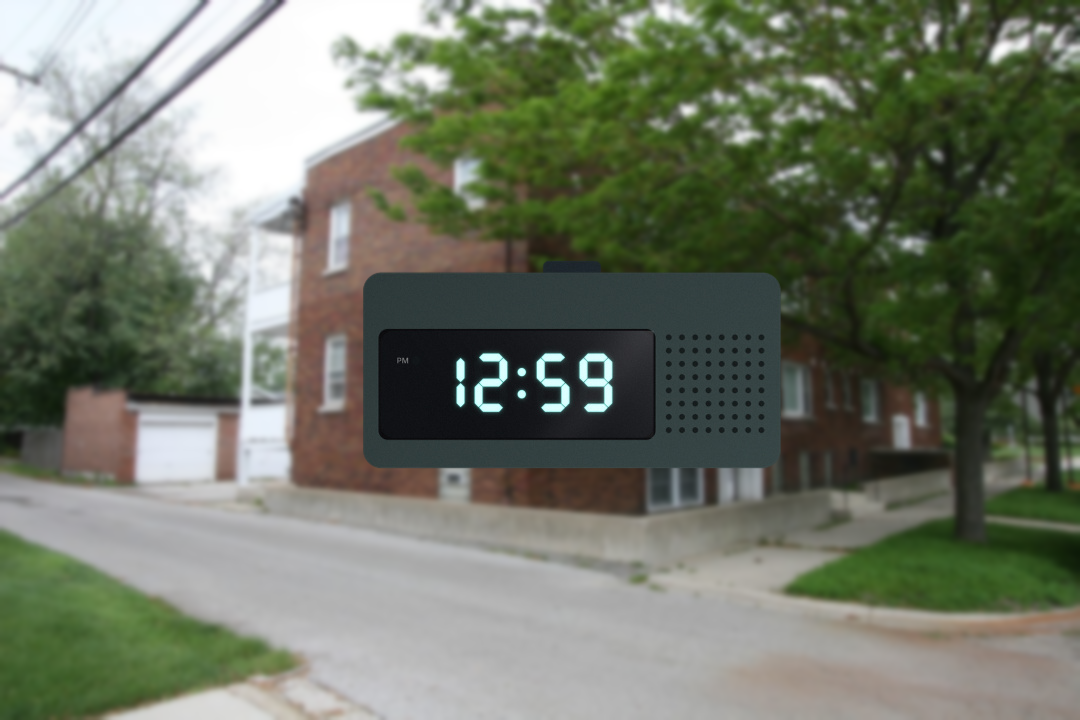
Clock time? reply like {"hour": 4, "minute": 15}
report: {"hour": 12, "minute": 59}
